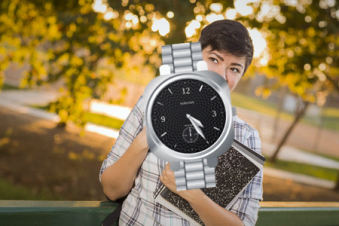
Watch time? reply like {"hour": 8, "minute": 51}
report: {"hour": 4, "minute": 25}
